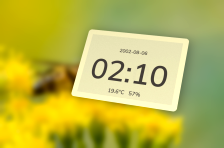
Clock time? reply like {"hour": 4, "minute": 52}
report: {"hour": 2, "minute": 10}
